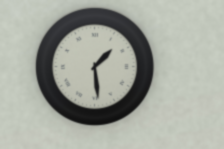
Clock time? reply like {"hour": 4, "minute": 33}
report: {"hour": 1, "minute": 29}
